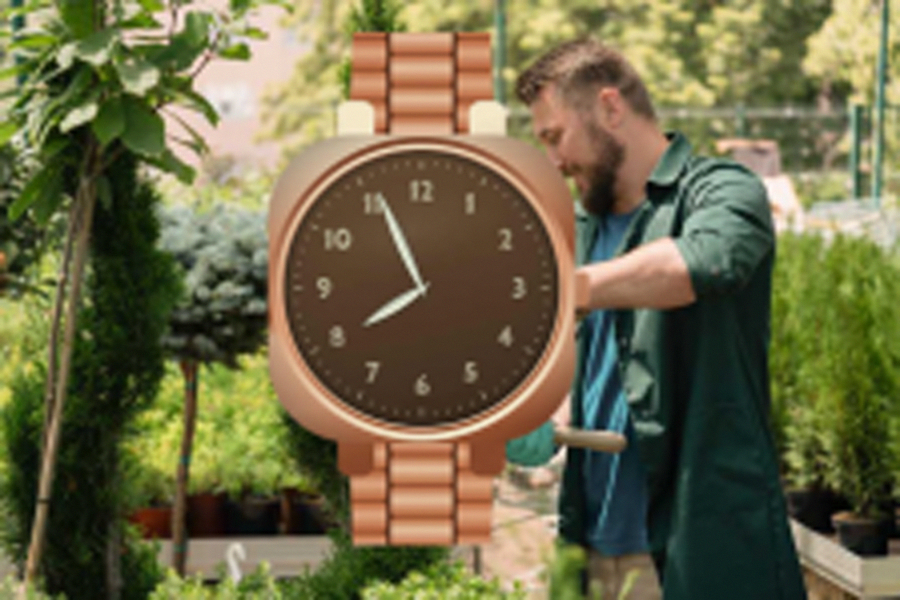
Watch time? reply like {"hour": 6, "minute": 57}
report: {"hour": 7, "minute": 56}
